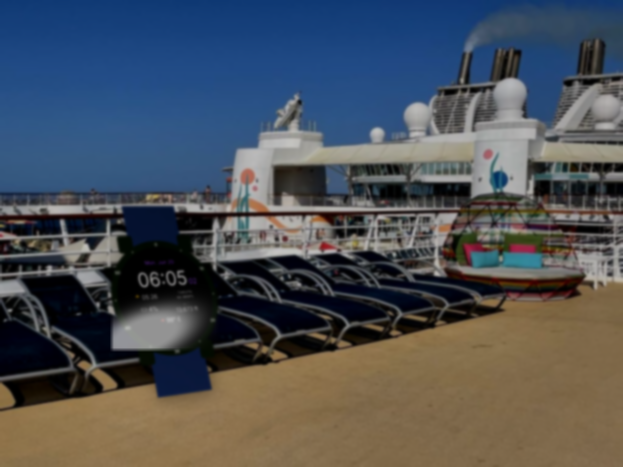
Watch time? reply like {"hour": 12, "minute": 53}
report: {"hour": 6, "minute": 5}
